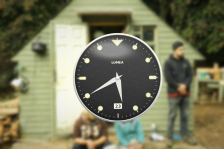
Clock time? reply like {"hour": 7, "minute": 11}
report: {"hour": 5, "minute": 40}
